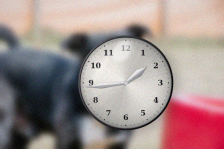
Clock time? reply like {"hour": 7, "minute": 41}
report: {"hour": 1, "minute": 44}
